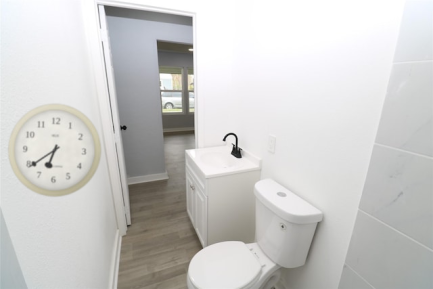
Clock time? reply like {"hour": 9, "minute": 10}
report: {"hour": 6, "minute": 39}
